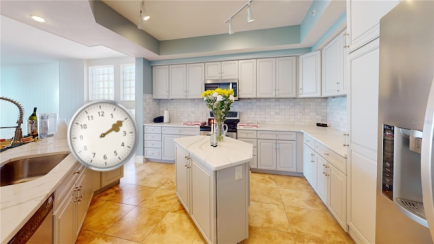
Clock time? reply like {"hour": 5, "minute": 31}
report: {"hour": 2, "minute": 10}
